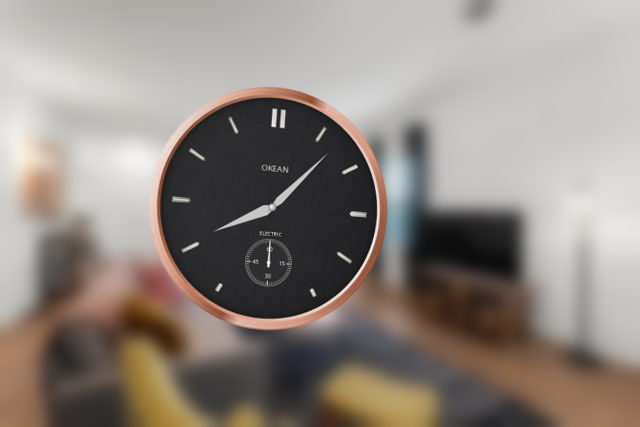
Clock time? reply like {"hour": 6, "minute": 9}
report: {"hour": 8, "minute": 7}
